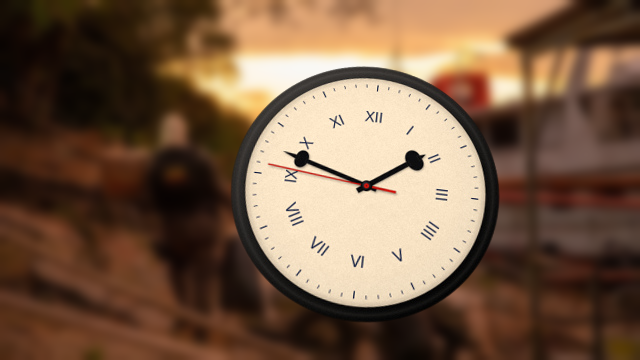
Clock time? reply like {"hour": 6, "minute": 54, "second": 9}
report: {"hour": 1, "minute": 47, "second": 46}
